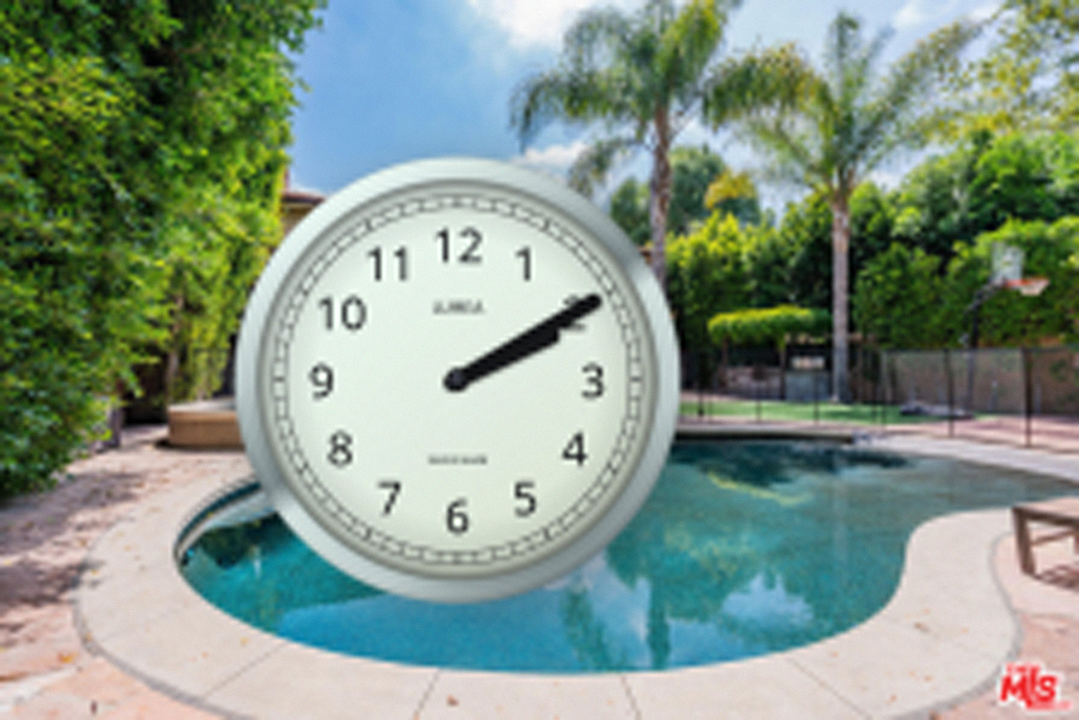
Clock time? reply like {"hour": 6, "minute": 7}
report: {"hour": 2, "minute": 10}
